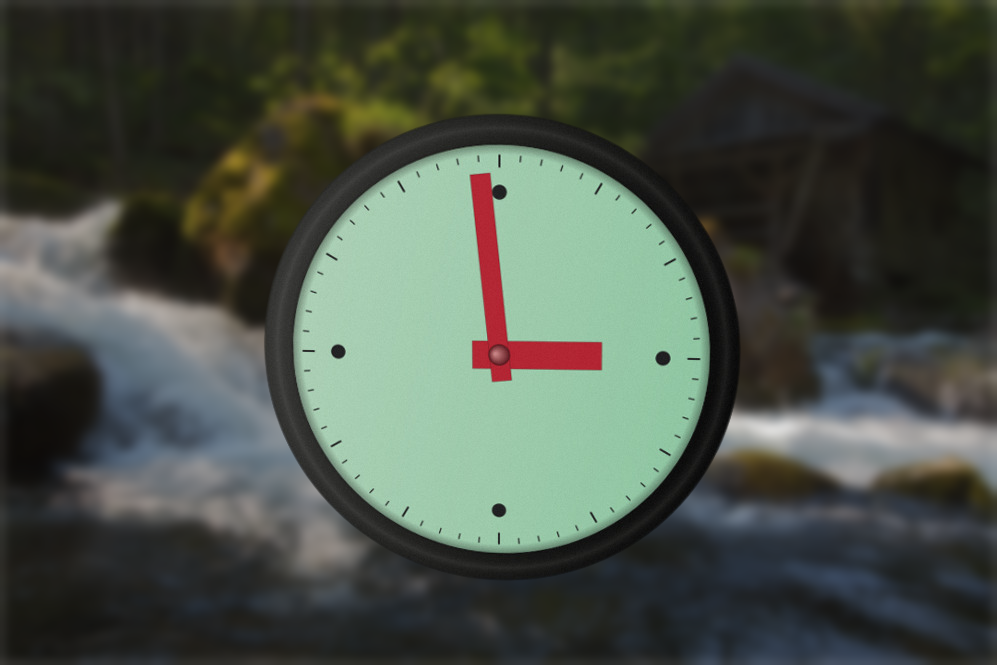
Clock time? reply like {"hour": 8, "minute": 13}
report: {"hour": 2, "minute": 59}
